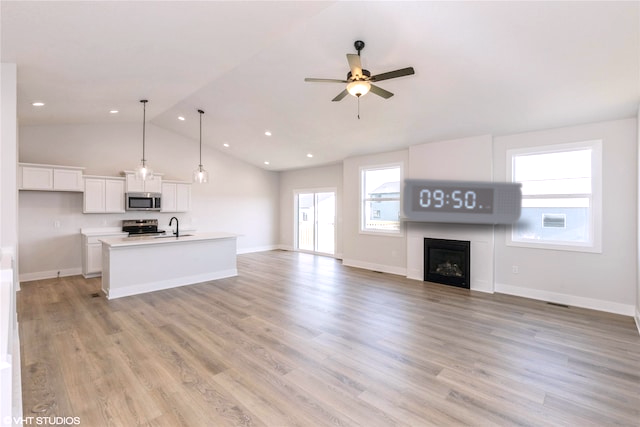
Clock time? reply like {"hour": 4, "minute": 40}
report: {"hour": 9, "minute": 50}
